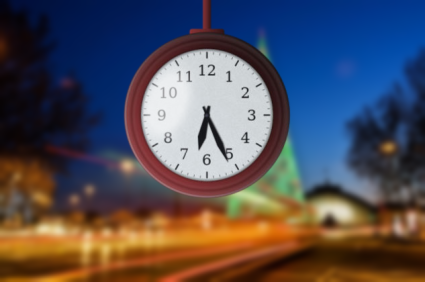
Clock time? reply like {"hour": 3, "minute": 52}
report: {"hour": 6, "minute": 26}
